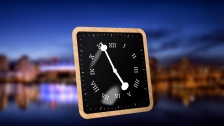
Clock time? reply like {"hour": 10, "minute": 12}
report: {"hour": 4, "minute": 56}
